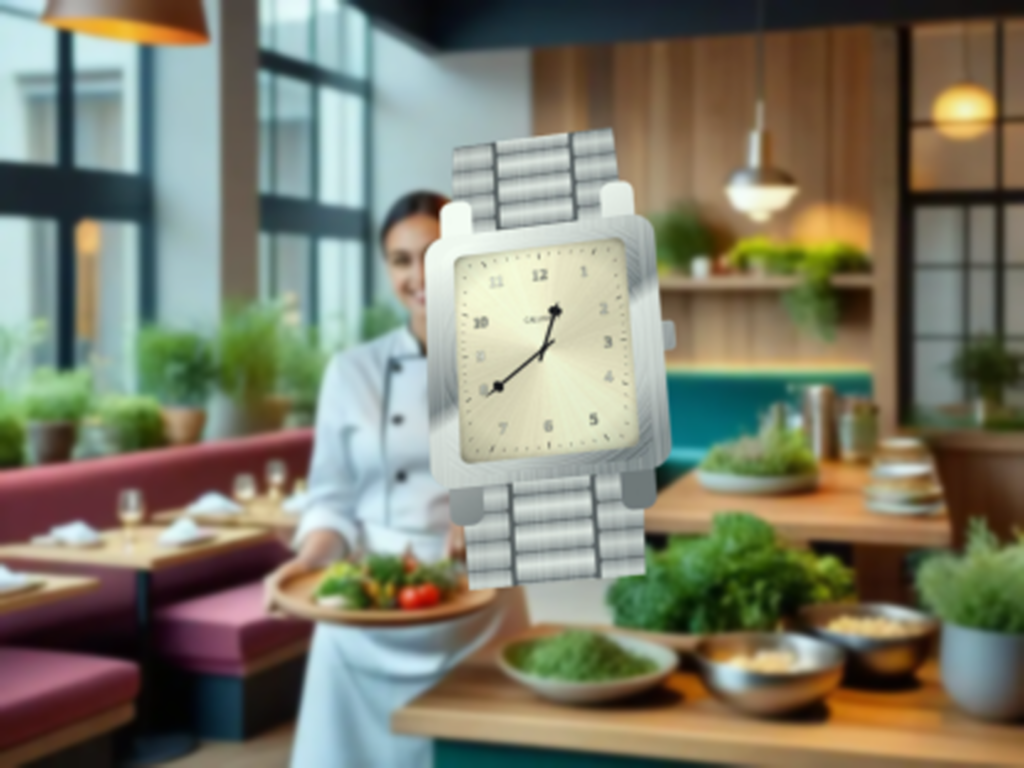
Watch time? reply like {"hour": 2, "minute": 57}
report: {"hour": 12, "minute": 39}
